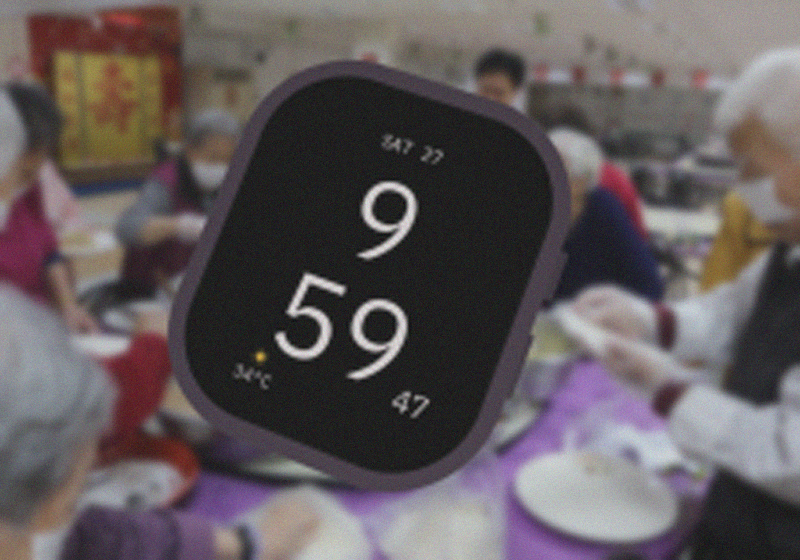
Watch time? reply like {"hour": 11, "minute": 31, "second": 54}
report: {"hour": 9, "minute": 59, "second": 47}
